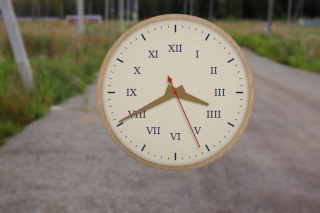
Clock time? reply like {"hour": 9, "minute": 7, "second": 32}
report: {"hour": 3, "minute": 40, "second": 26}
